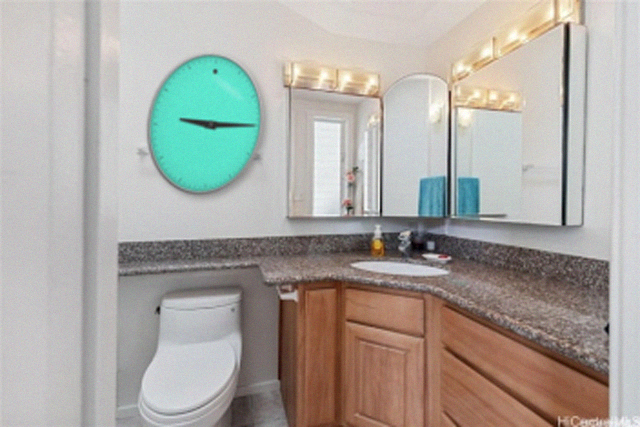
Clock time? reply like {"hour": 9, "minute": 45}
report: {"hour": 9, "minute": 15}
